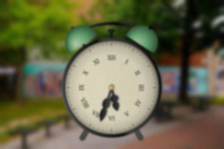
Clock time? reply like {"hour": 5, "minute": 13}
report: {"hour": 5, "minute": 33}
